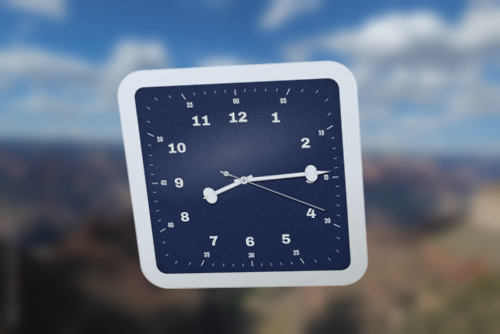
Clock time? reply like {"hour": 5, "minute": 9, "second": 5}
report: {"hour": 8, "minute": 14, "second": 19}
